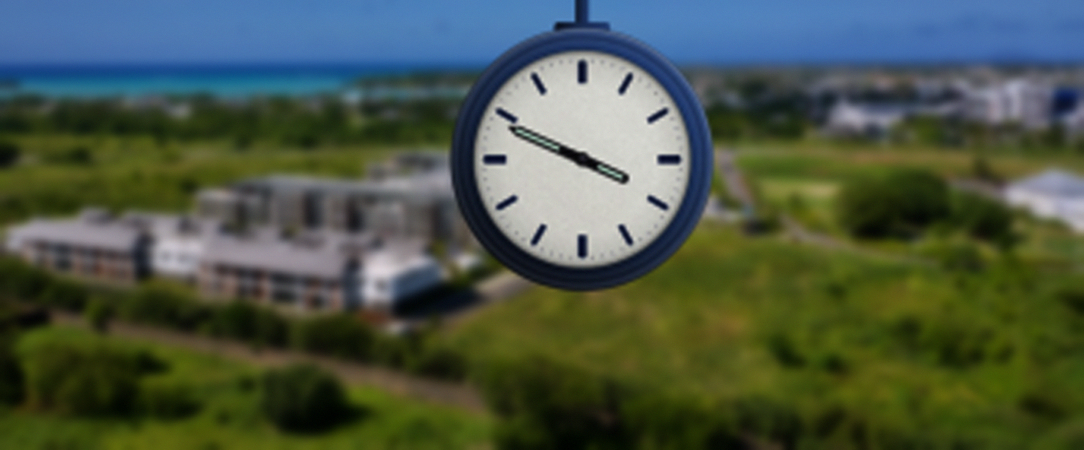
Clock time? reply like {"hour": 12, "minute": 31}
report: {"hour": 3, "minute": 49}
